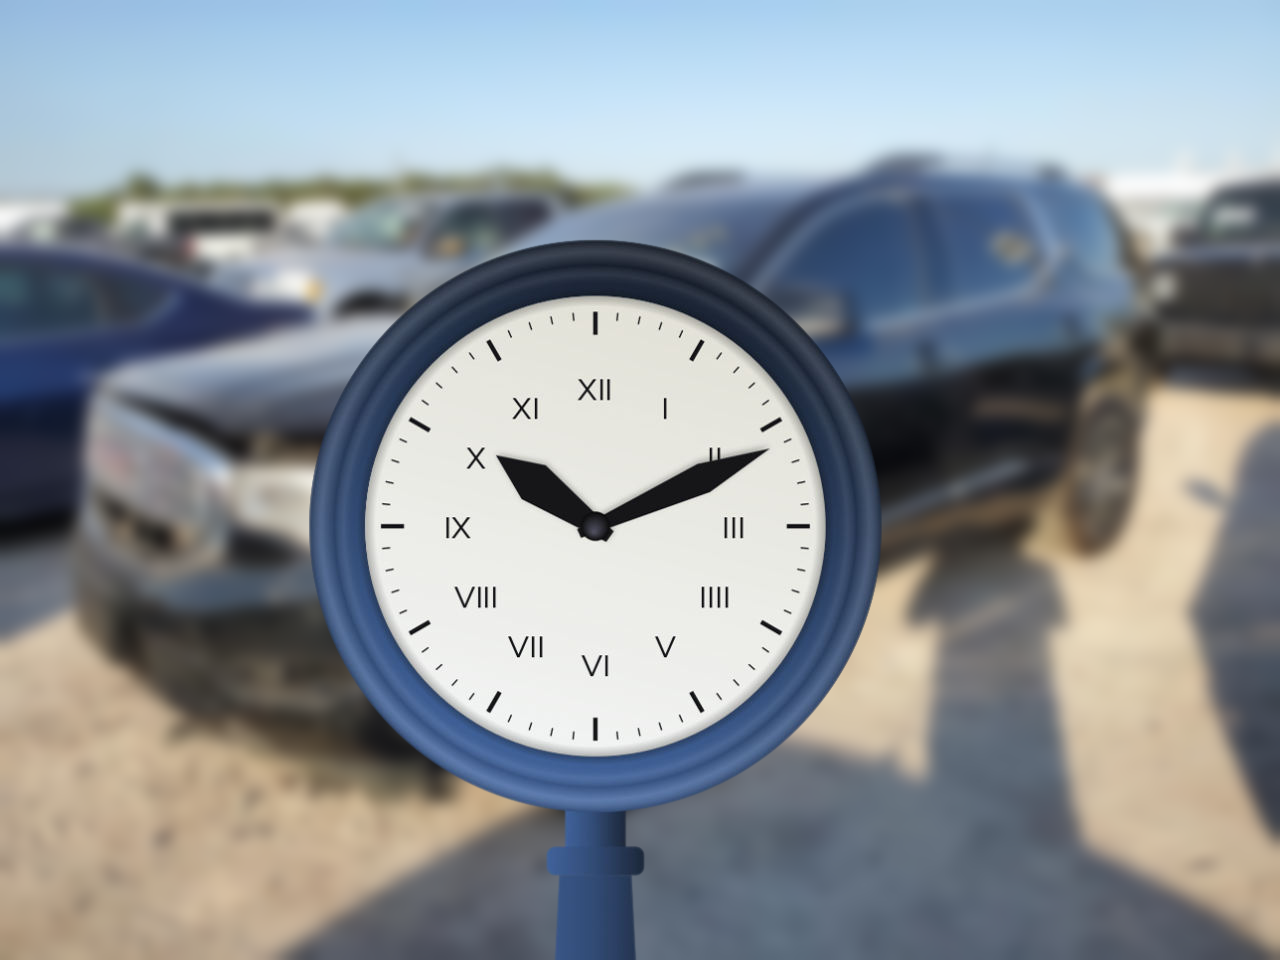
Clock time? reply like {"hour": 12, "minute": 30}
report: {"hour": 10, "minute": 11}
